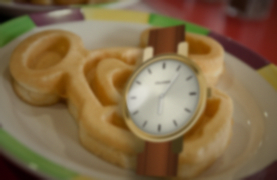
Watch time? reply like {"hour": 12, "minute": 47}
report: {"hour": 6, "minute": 6}
